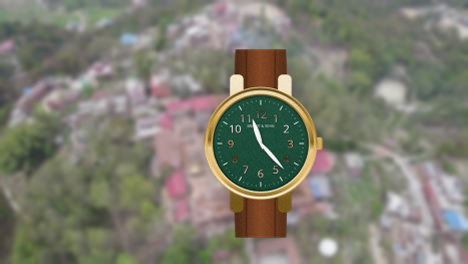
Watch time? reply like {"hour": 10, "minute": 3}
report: {"hour": 11, "minute": 23}
